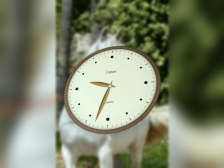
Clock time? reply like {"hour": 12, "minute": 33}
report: {"hour": 9, "minute": 33}
